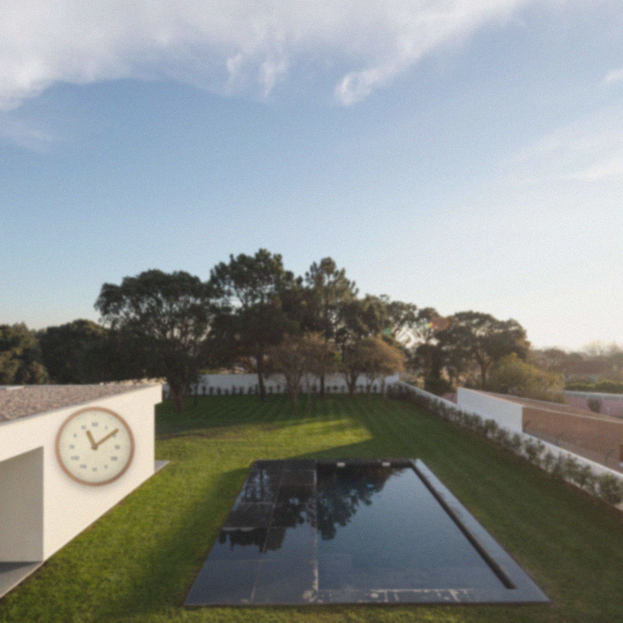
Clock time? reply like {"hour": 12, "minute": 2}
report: {"hour": 11, "minute": 9}
